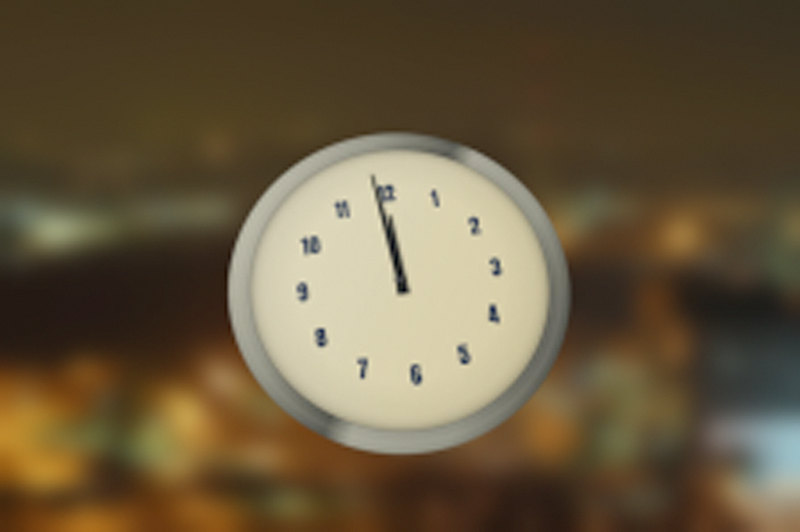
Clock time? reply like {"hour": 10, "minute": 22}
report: {"hour": 11, "minute": 59}
